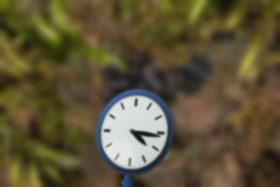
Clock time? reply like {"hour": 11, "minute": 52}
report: {"hour": 4, "minute": 16}
